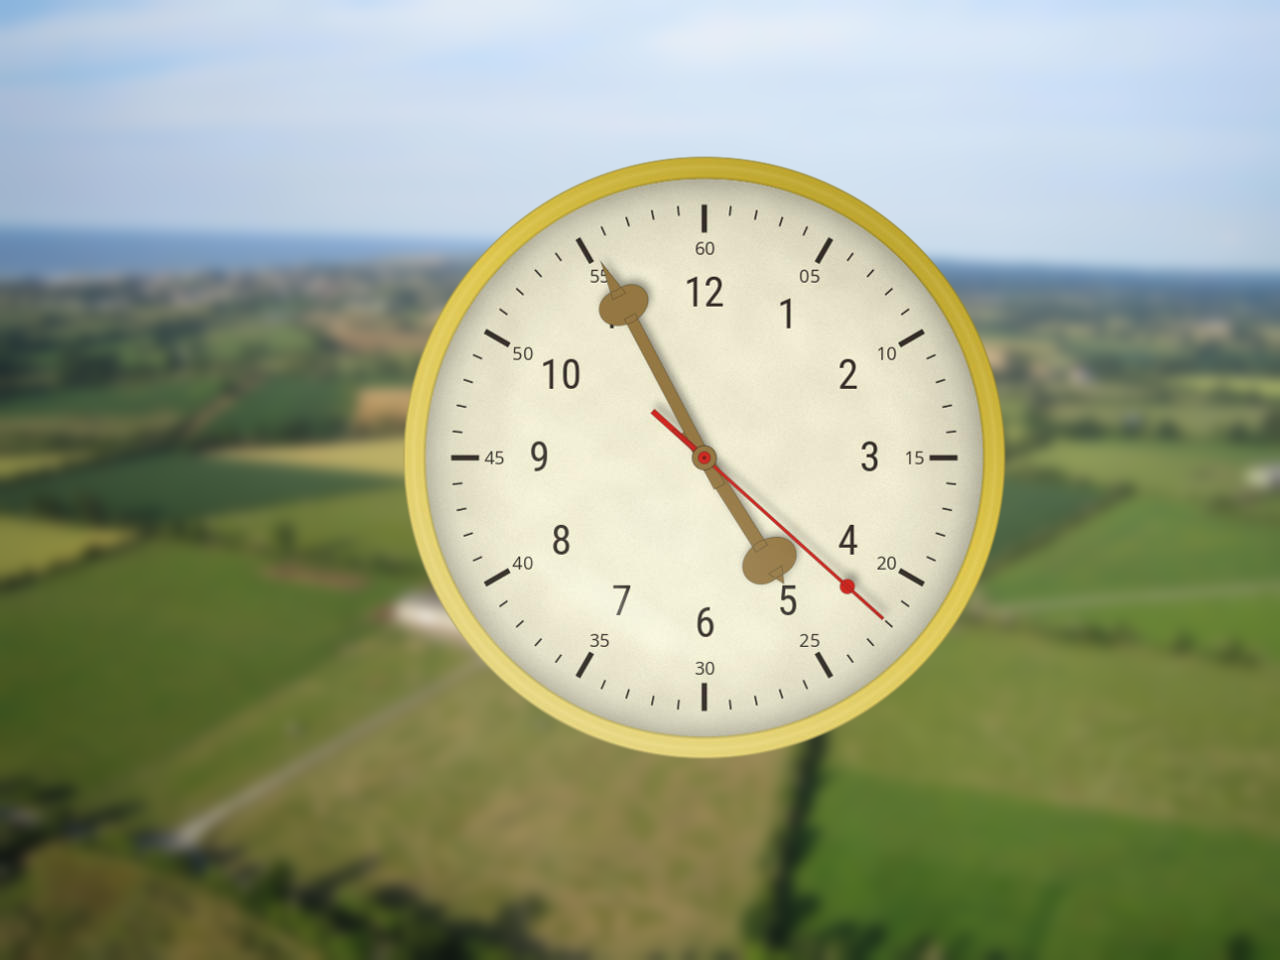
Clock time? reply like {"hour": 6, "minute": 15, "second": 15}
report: {"hour": 4, "minute": 55, "second": 22}
